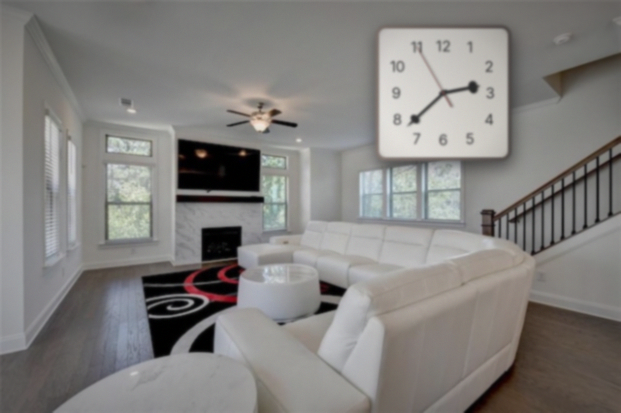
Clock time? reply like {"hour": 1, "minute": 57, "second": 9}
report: {"hour": 2, "minute": 37, "second": 55}
